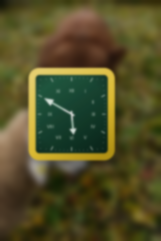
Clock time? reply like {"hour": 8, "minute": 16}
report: {"hour": 5, "minute": 50}
